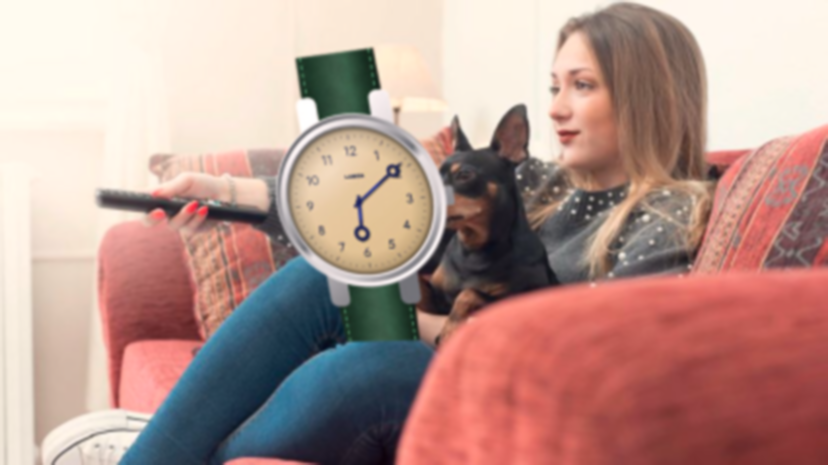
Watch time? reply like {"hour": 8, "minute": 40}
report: {"hour": 6, "minute": 9}
